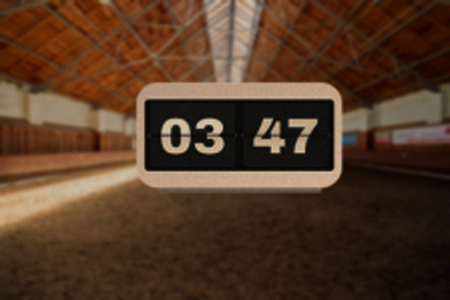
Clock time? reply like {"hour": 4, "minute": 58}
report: {"hour": 3, "minute": 47}
